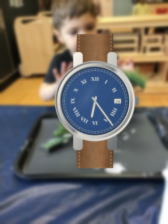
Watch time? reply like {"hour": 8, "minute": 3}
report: {"hour": 6, "minute": 24}
